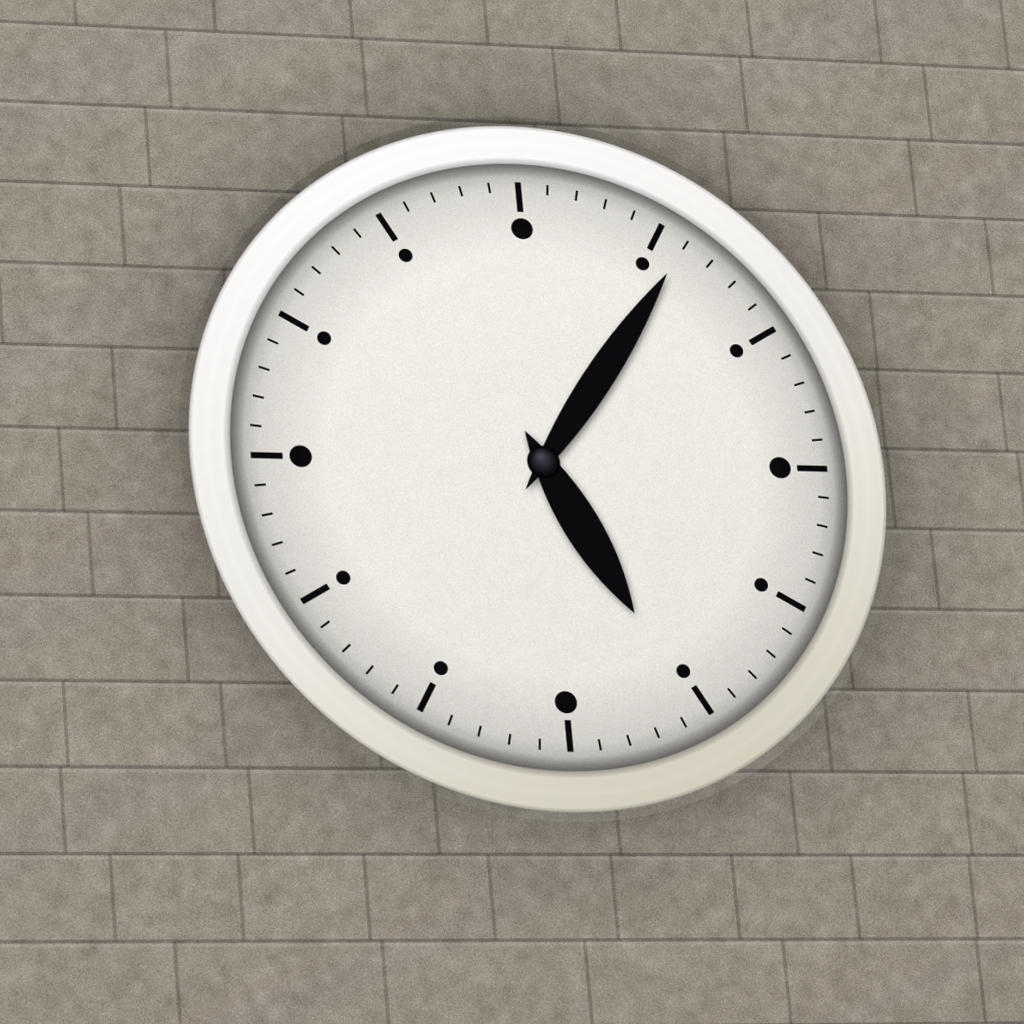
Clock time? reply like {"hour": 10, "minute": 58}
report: {"hour": 5, "minute": 6}
